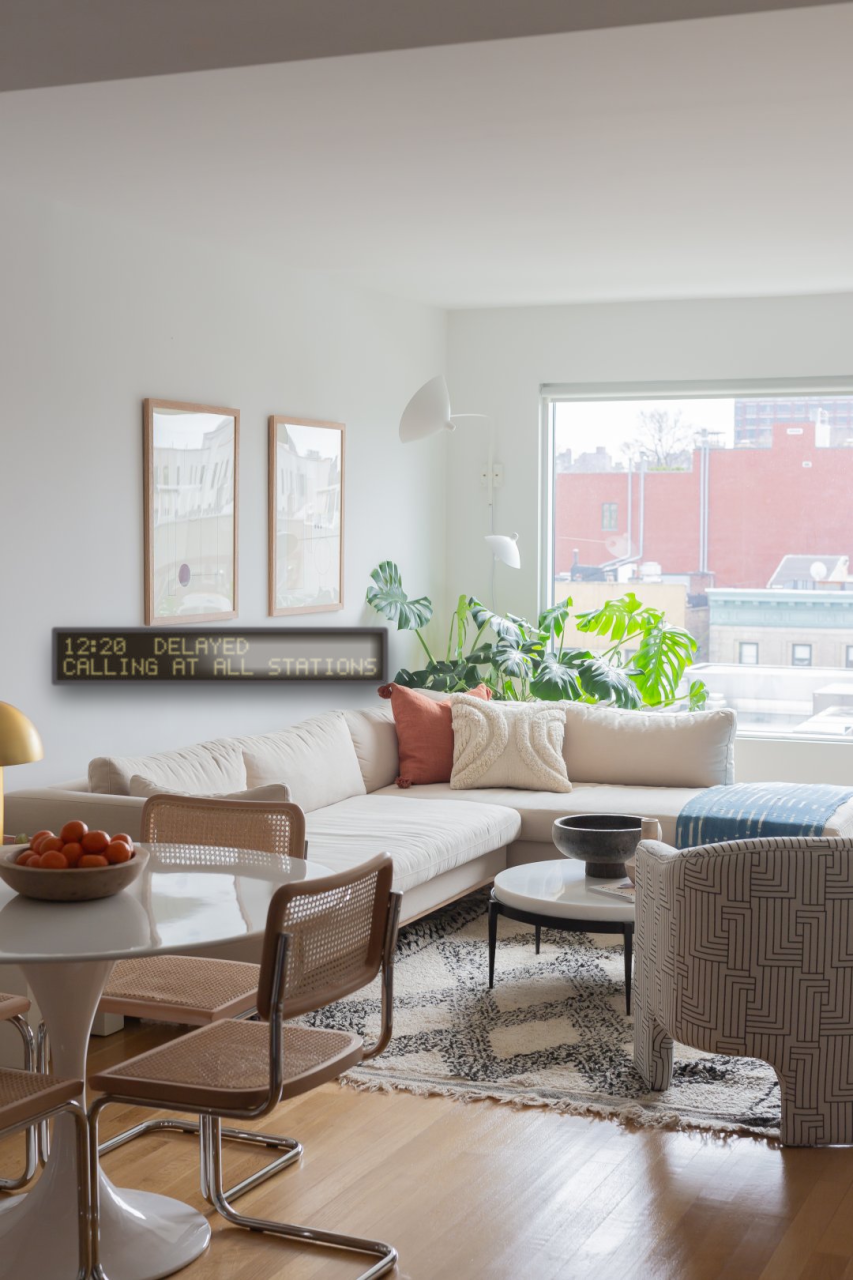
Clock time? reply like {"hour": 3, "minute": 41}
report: {"hour": 12, "minute": 20}
